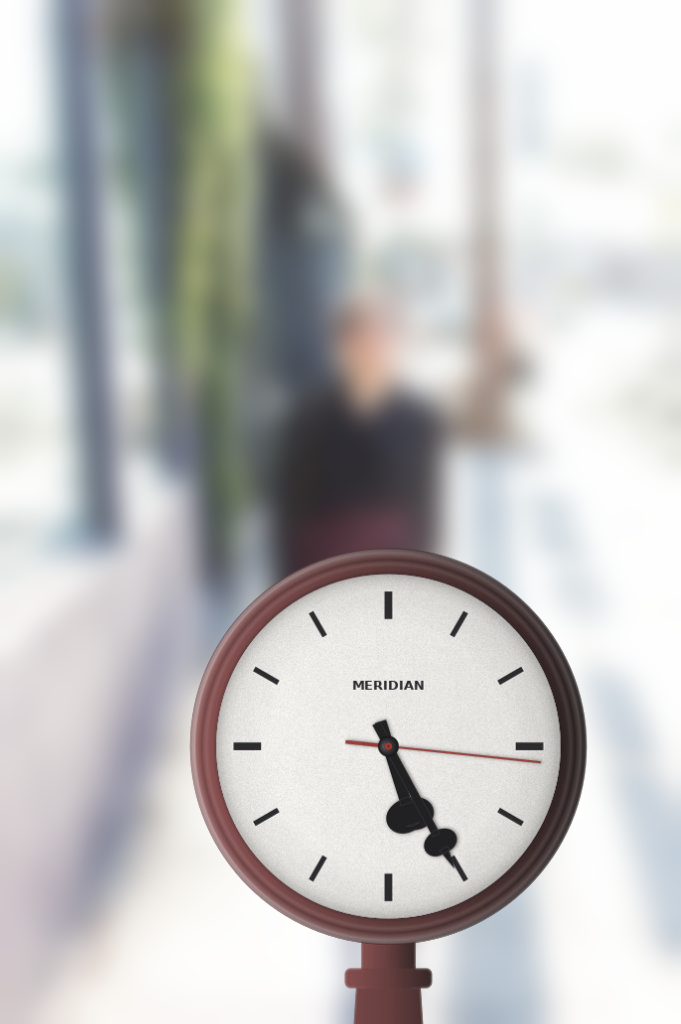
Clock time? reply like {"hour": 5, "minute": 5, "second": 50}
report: {"hour": 5, "minute": 25, "second": 16}
